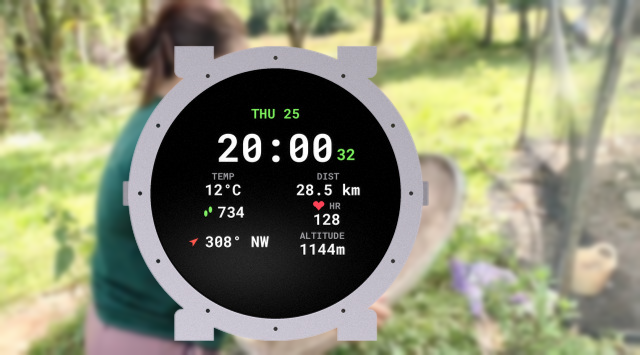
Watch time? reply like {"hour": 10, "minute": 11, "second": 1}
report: {"hour": 20, "minute": 0, "second": 32}
